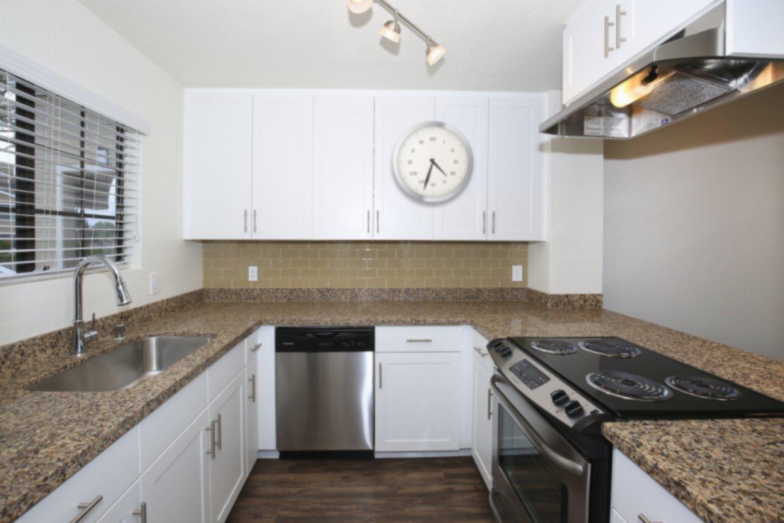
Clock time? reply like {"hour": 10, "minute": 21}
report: {"hour": 4, "minute": 33}
